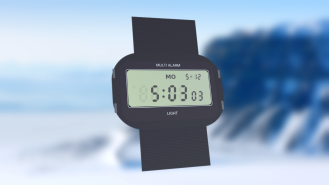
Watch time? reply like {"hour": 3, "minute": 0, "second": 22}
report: {"hour": 5, "minute": 3, "second": 3}
